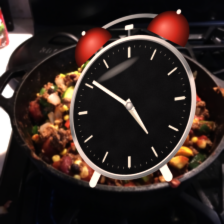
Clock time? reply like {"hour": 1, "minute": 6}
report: {"hour": 4, "minute": 51}
